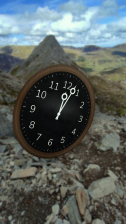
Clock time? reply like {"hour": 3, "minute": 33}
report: {"hour": 12, "minute": 3}
